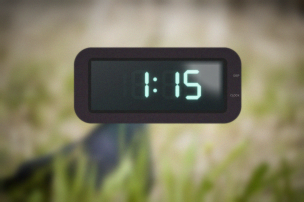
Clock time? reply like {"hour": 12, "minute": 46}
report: {"hour": 1, "minute": 15}
